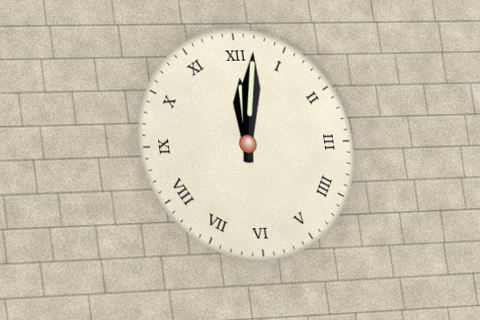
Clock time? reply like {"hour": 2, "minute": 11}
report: {"hour": 12, "minute": 2}
